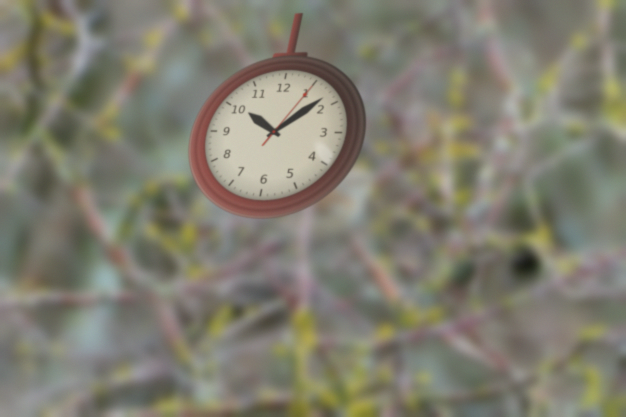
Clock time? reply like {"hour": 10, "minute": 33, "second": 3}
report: {"hour": 10, "minute": 8, "second": 5}
